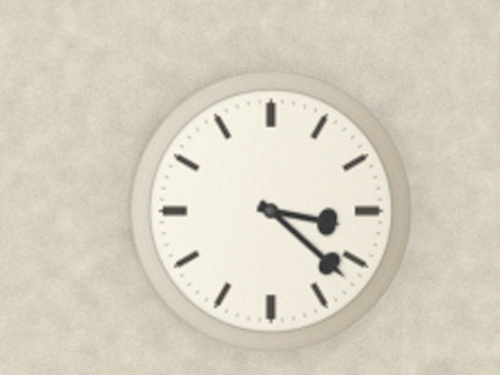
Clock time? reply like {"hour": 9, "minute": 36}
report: {"hour": 3, "minute": 22}
